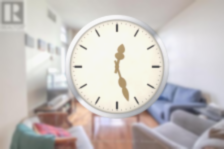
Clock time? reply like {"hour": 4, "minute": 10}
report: {"hour": 12, "minute": 27}
